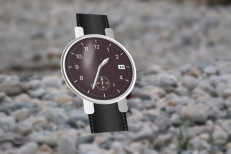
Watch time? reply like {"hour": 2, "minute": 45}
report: {"hour": 1, "minute": 34}
